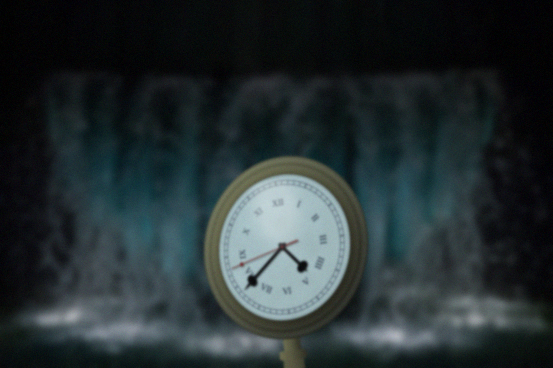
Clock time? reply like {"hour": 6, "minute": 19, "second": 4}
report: {"hour": 4, "minute": 38, "second": 43}
